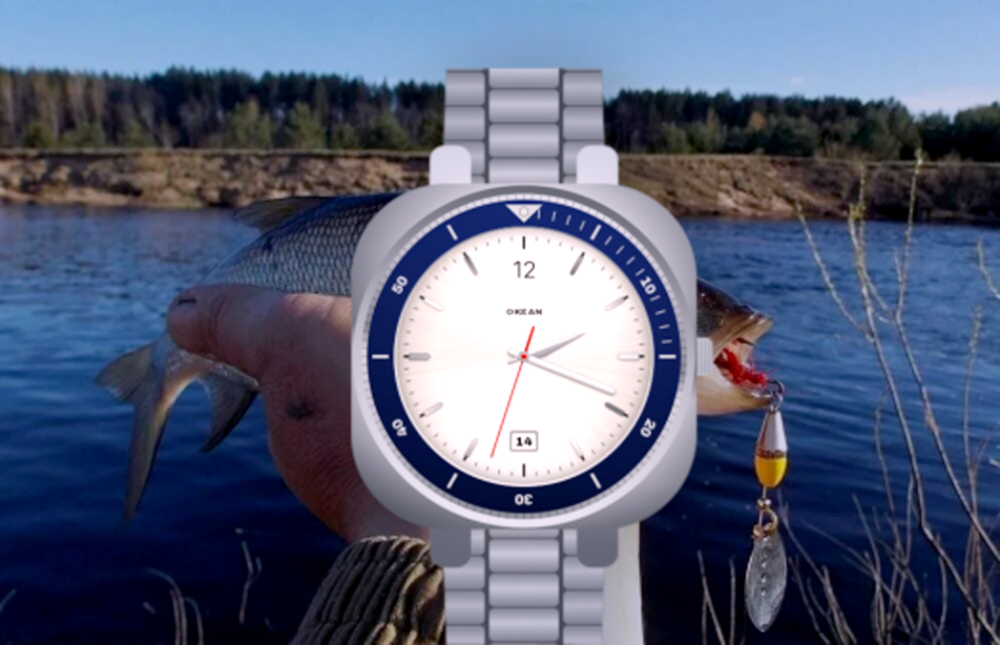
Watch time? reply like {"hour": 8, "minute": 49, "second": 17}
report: {"hour": 2, "minute": 18, "second": 33}
